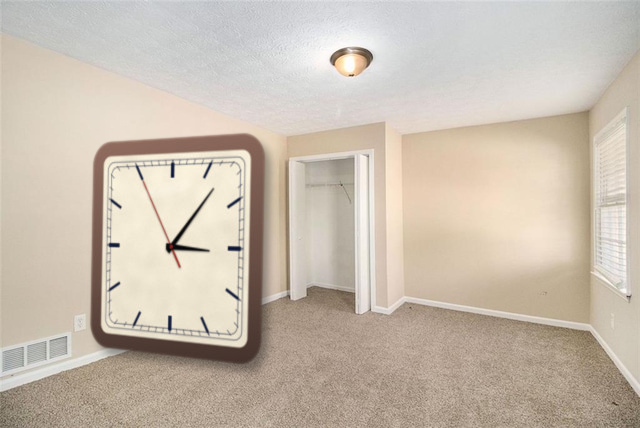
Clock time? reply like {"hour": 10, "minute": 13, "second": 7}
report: {"hour": 3, "minute": 6, "second": 55}
